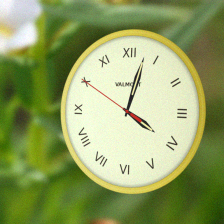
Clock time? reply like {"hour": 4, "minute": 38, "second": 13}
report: {"hour": 4, "minute": 2, "second": 50}
